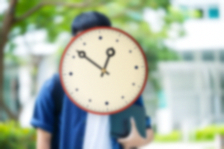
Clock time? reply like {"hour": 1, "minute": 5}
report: {"hour": 12, "minute": 52}
